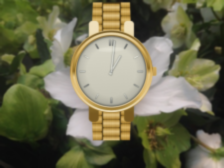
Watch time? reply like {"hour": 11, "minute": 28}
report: {"hour": 1, "minute": 1}
